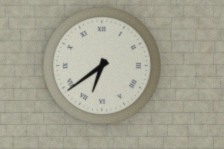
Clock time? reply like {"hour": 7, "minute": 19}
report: {"hour": 6, "minute": 39}
